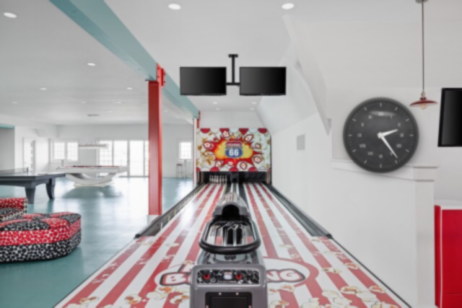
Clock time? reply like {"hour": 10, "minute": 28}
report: {"hour": 2, "minute": 24}
